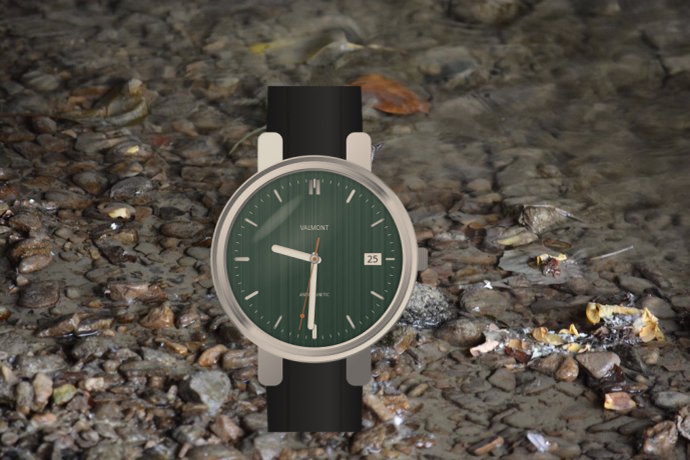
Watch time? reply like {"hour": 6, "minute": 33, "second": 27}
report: {"hour": 9, "minute": 30, "second": 32}
